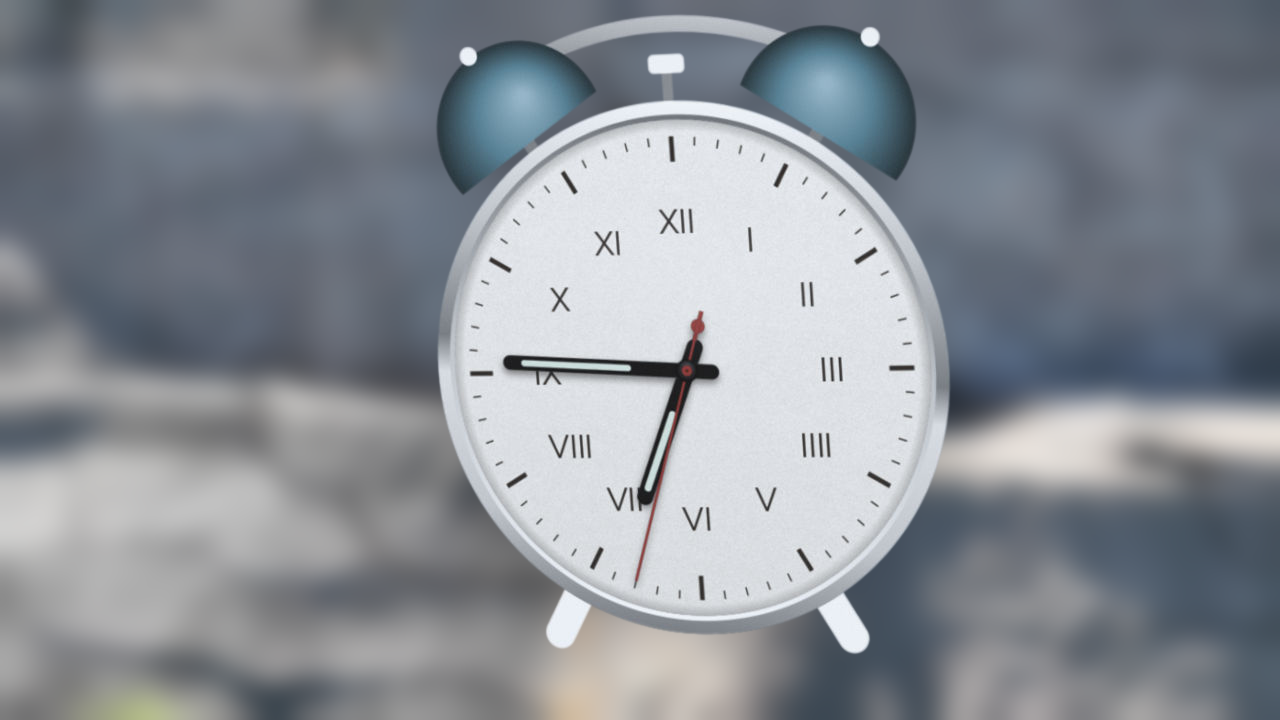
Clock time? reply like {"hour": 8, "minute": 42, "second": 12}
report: {"hour": 6, "minute": 45, "second": 33}
